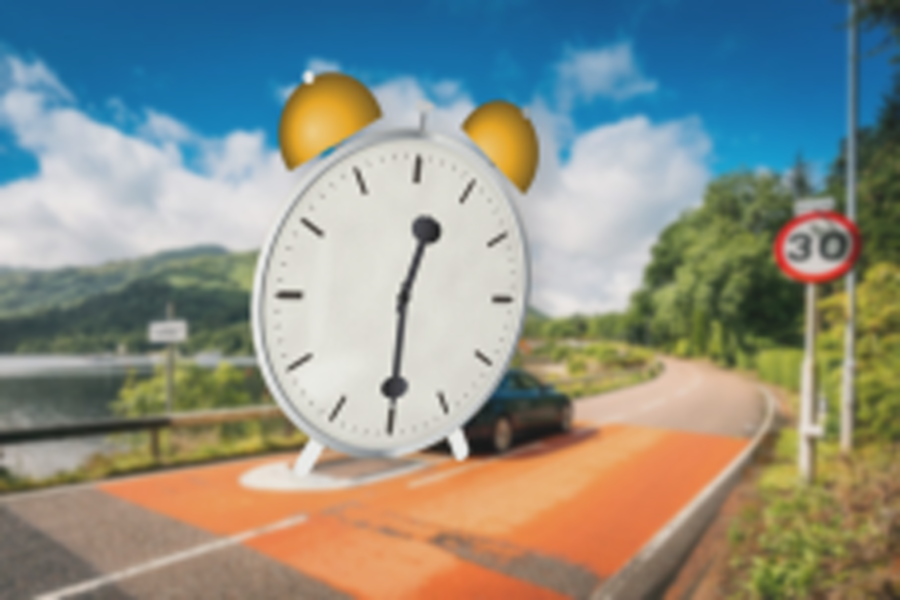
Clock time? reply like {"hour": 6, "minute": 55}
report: {"hour": 12, "minute": 30}
